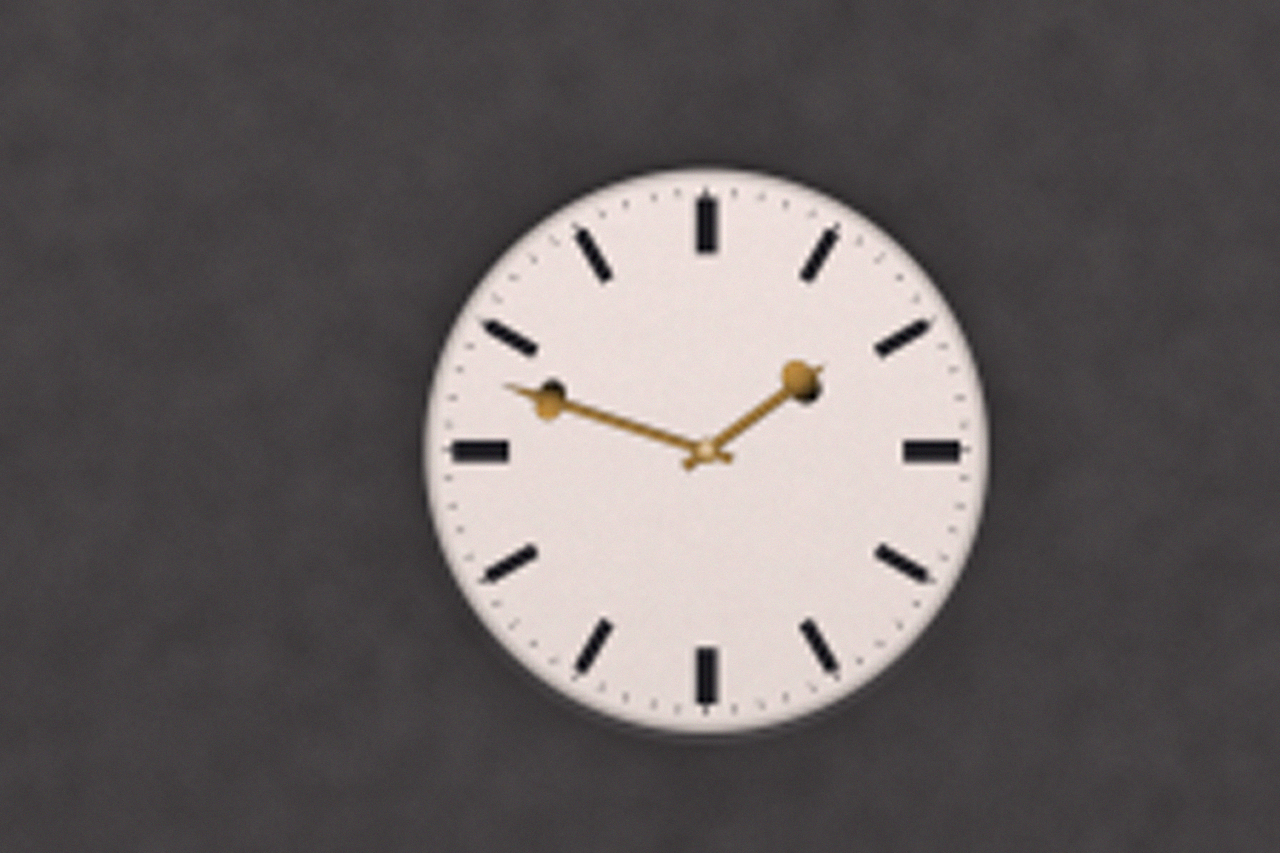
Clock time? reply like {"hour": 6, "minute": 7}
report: {"hour": 1, "minute": 48}
